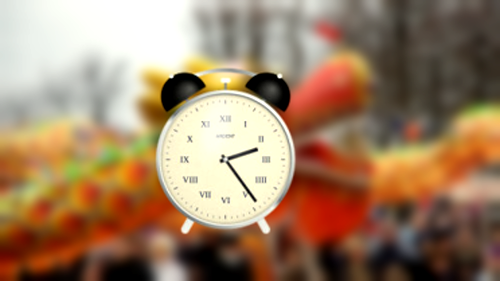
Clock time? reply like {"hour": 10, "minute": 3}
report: {"hour": 2, "minute": 24}
